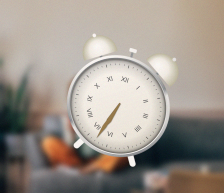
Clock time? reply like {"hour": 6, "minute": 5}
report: {"hour": 6, "minute": 33}
